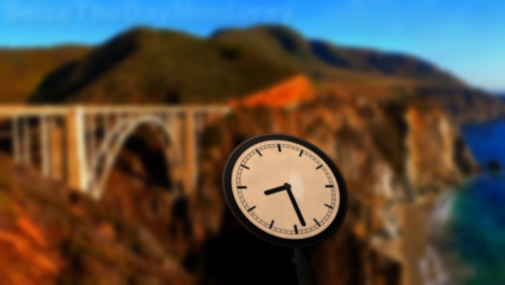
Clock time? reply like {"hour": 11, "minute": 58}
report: {"hour": 8, "minute": 28}
